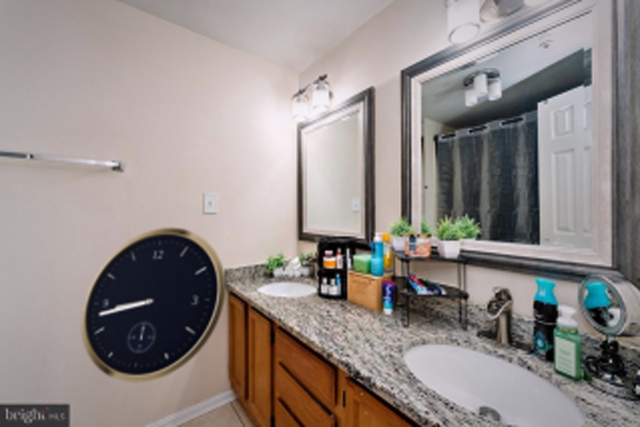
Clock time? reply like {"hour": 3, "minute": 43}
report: {"hour": 8, "minute": 43}
